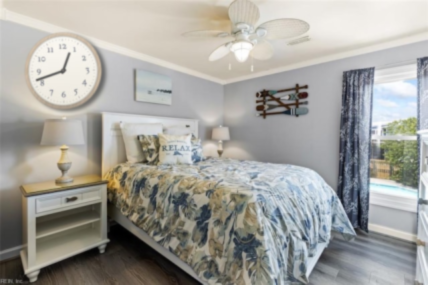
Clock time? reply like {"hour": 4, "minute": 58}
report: {"hour": 12, "minute": 42}
